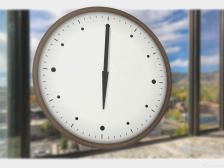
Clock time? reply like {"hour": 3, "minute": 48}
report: {"hour": 6, "minute": 0}
